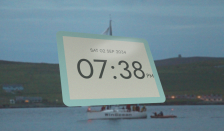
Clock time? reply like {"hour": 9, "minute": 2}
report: {"hour": 7, "minute": 38}
